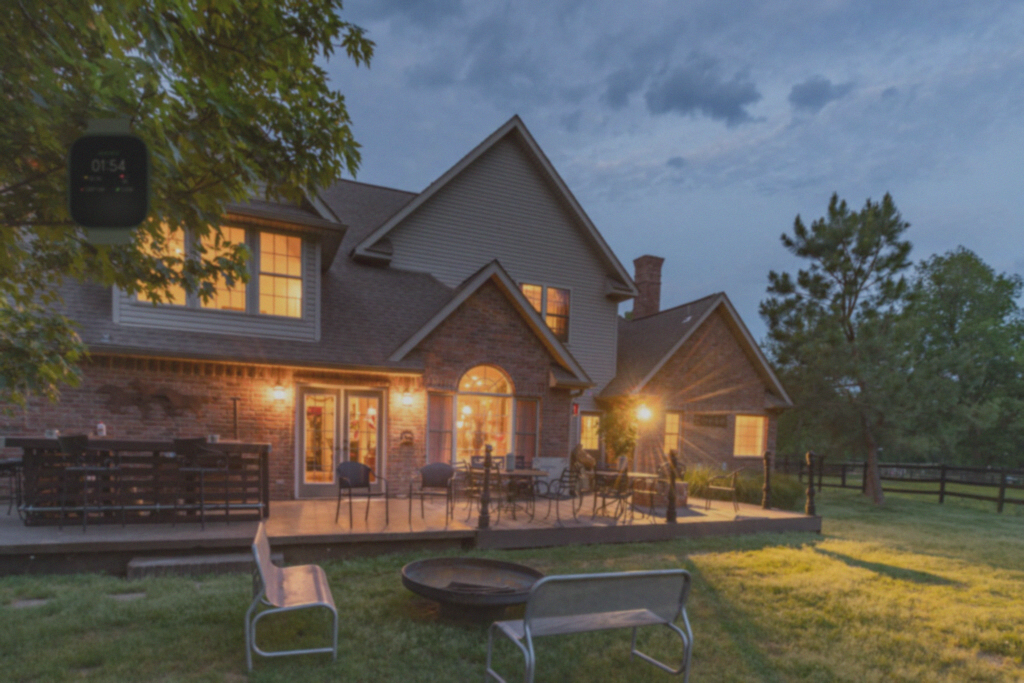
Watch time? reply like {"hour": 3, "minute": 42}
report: {"hour": 1, "minute": 54}
